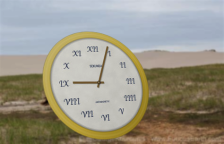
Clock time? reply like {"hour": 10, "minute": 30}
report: {"hour": 9, "minute": 4}
